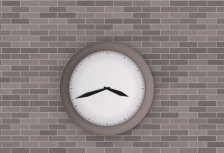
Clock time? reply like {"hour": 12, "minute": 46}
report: {"hour": 3, "minute": 42}
